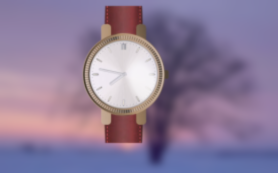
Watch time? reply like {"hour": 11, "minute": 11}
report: {"hour": 7, "minute": 47}
